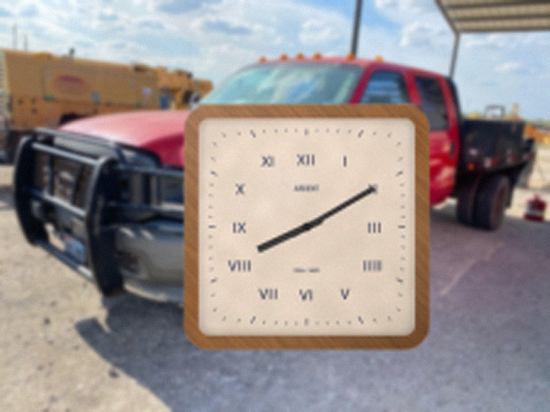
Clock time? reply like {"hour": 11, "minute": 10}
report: {"hour": 8, "minute": 10}
